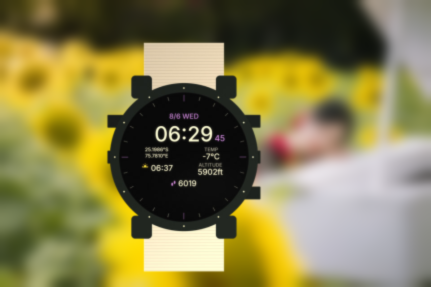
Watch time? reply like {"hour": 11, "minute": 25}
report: {"hour": 6, "minute": 29}
